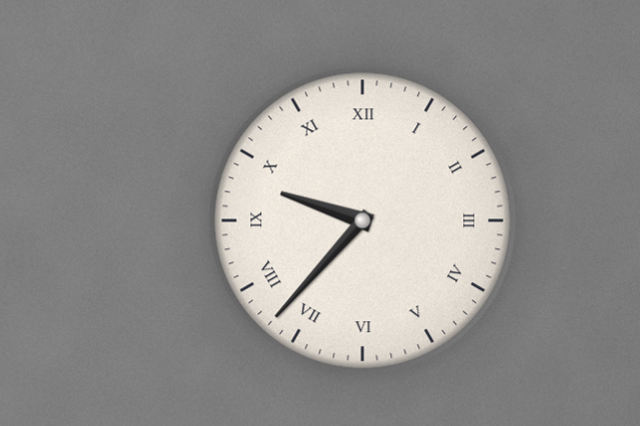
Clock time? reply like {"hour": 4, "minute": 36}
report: {"hour": 9, "minute": 37}
